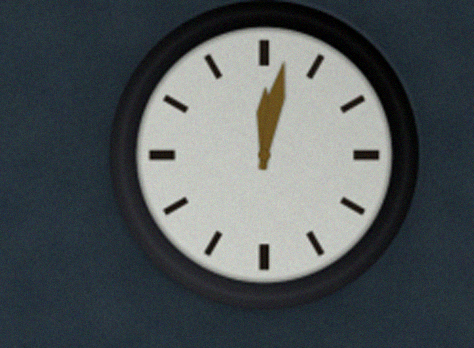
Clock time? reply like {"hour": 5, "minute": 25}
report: {"hour": 12, "minute": 2}
